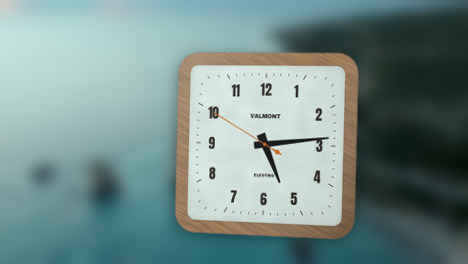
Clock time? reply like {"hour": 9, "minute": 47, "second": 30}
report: {"hour": 5, "minute": 13, "second": 50}
